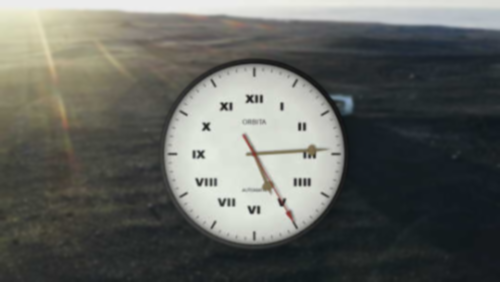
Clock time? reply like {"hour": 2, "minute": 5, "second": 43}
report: {"hour": 5, "minute": 14, "second": 25}
